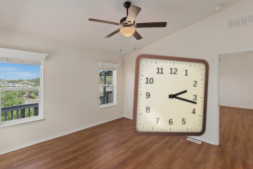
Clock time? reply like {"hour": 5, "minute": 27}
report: {"hour": 2, "minute": 17}
